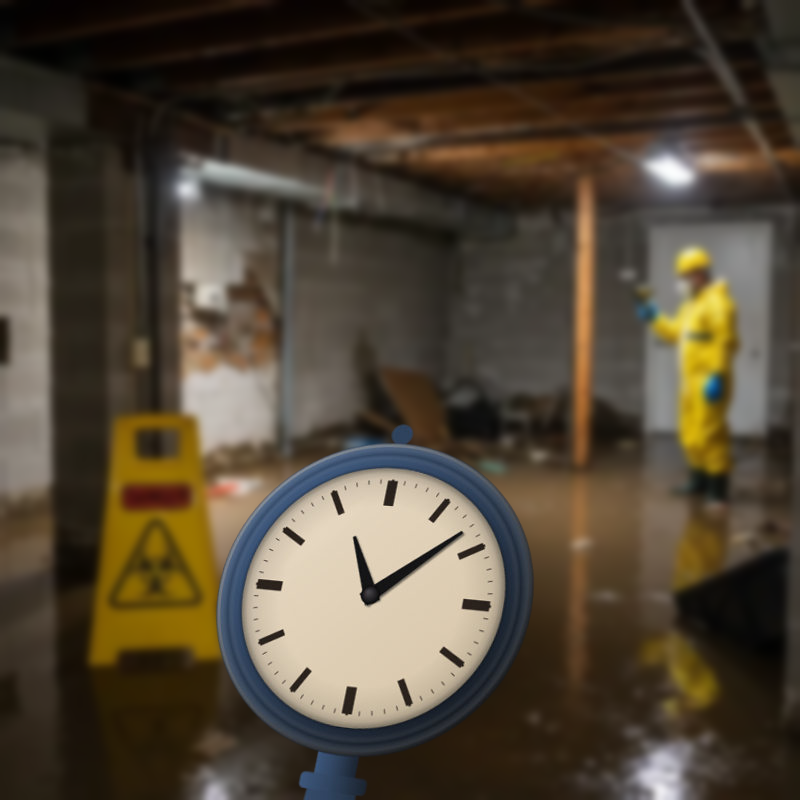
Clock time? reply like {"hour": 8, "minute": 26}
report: {"hour": 11, "minute": 8}
